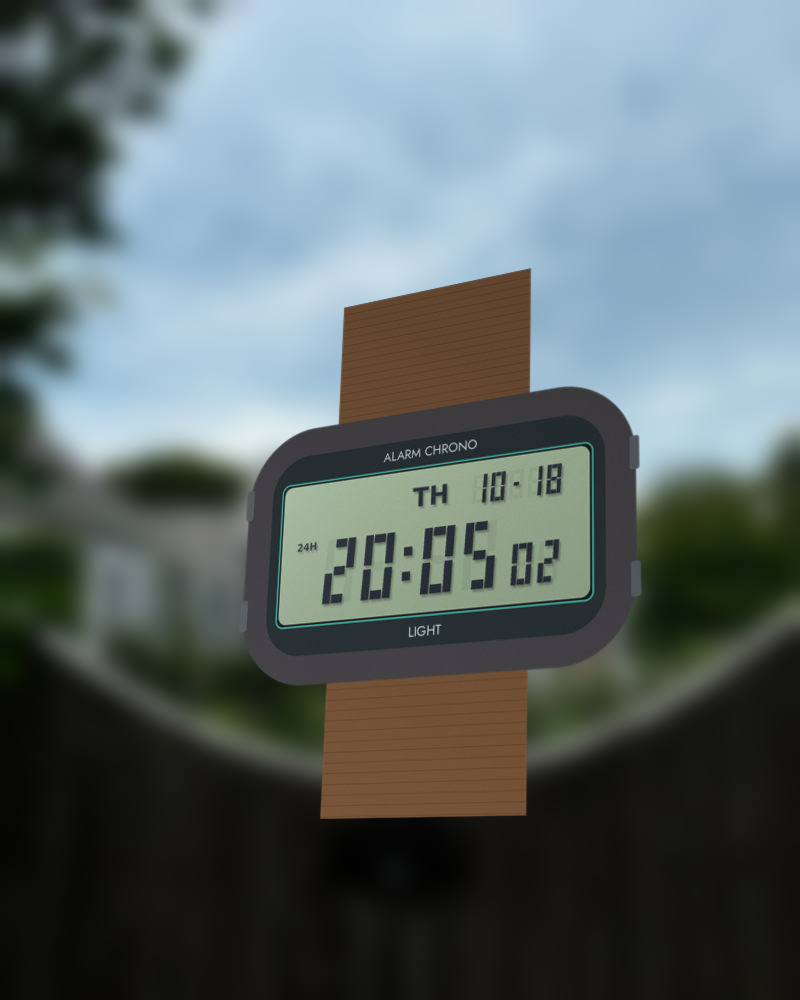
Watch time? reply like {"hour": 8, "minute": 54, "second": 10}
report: {"hour": 20, "minute": 5, "second": 2}
